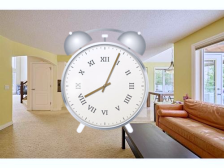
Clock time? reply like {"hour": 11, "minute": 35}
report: {"hour": 8, "minute": 4}
